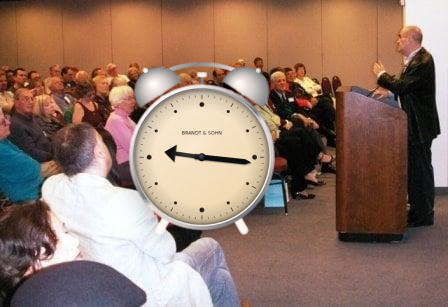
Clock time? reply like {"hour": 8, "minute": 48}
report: {"hour": 9, "minute": 16}
